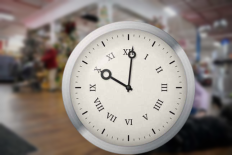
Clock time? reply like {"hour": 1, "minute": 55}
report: {"hour": 10, "minute": 1}
